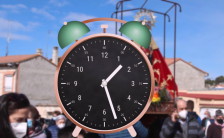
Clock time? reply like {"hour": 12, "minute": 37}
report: {"hour": 1, "minute": 27}
